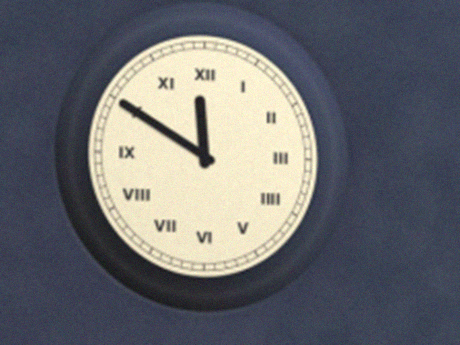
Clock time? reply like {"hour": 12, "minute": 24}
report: {"hour": 11, "minute": 50}
